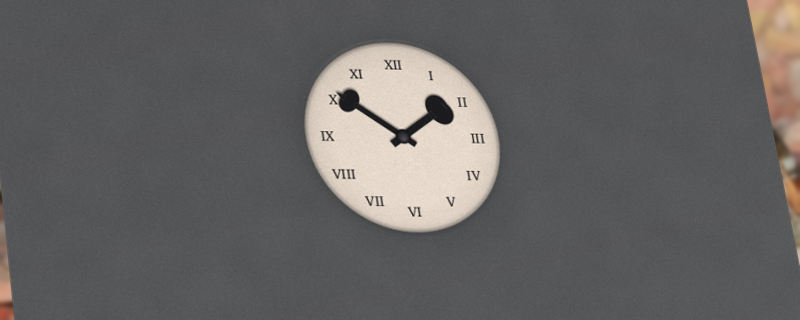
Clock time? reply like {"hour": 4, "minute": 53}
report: {"hour": 1, "minute": 51}
